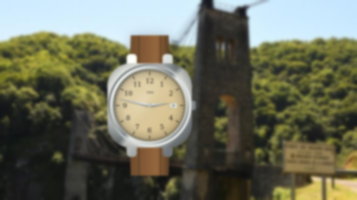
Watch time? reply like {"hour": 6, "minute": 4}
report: {"hour": 2, "minute": 47}
